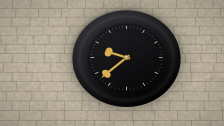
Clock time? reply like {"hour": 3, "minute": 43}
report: {"hour": 9, "minute": 38}
